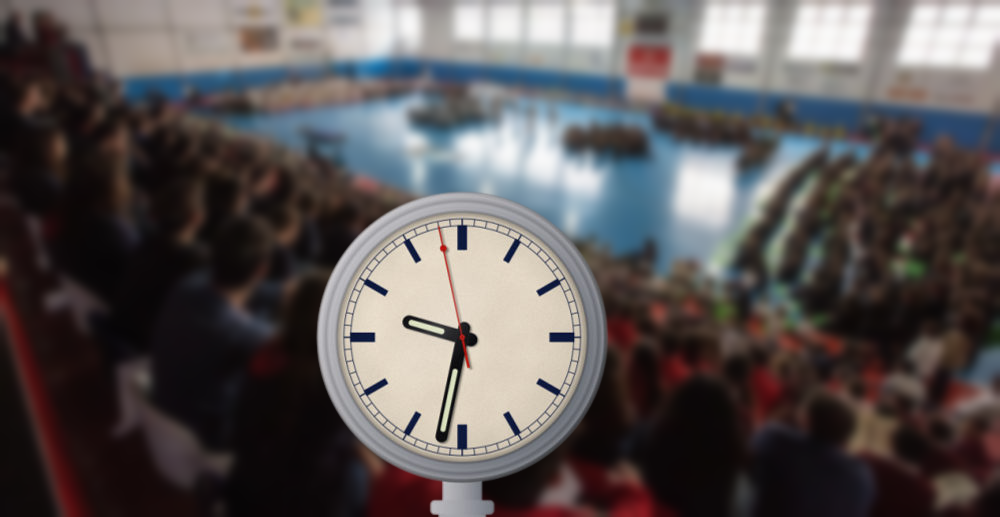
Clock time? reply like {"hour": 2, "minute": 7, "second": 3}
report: {"hour": 9, "minute": 31, "second": 58}
